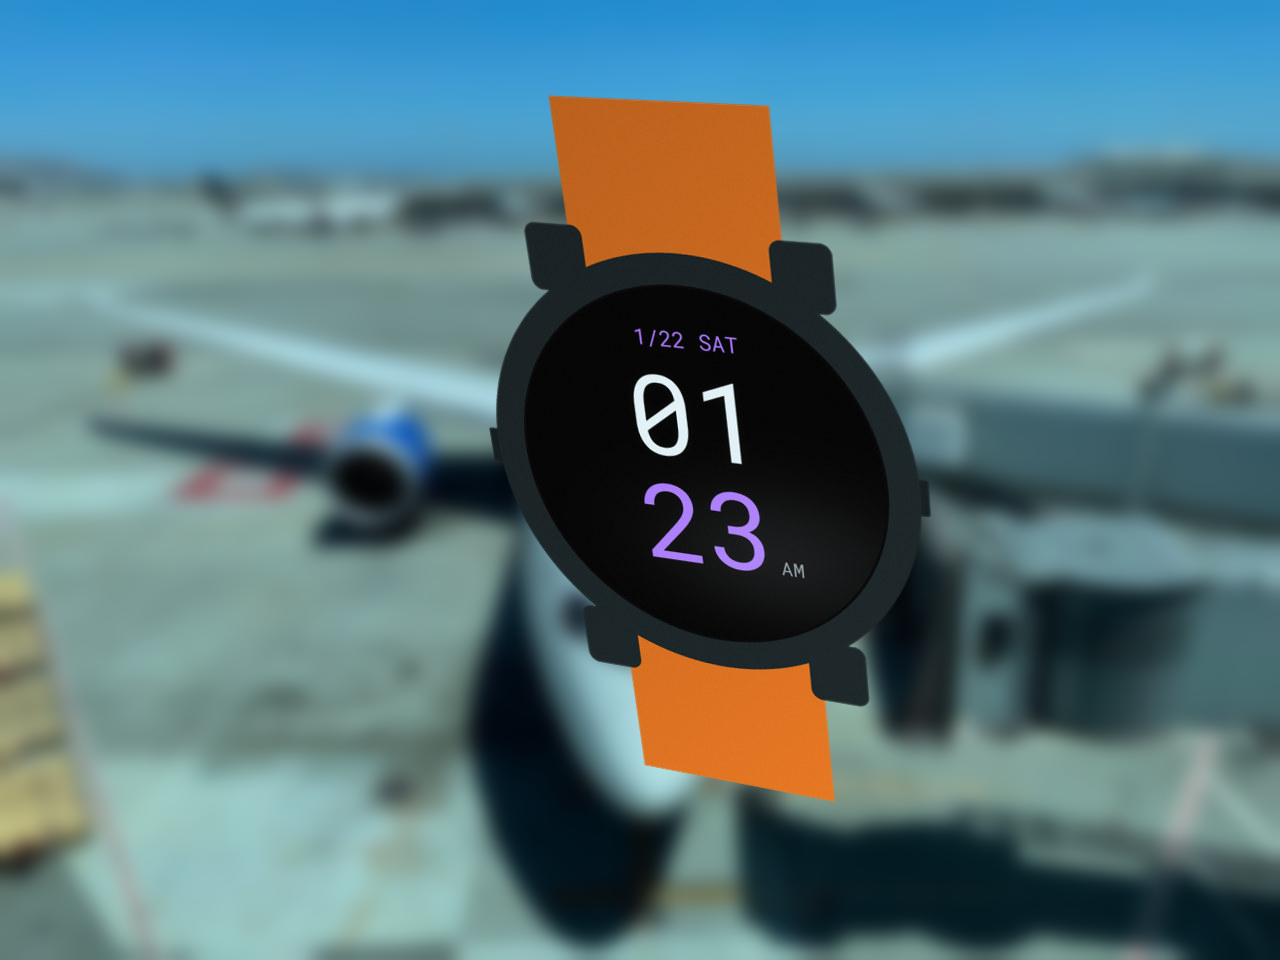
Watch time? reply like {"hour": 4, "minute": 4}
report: {"hour": 1, "minute": 23}
